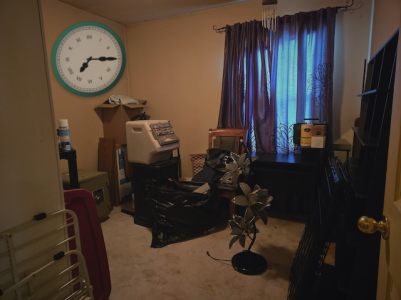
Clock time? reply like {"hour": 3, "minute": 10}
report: {"hour": 7, "minute": 15}
